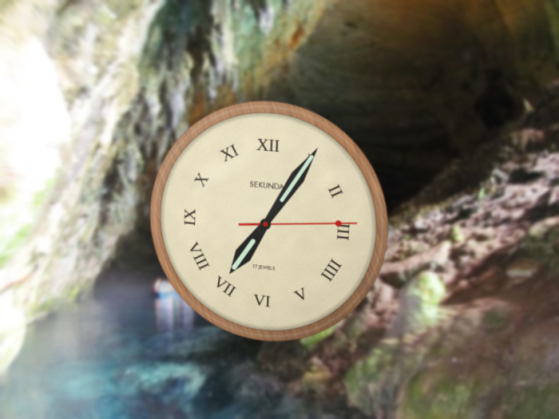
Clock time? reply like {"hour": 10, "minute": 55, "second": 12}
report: {"hour": 7, "minute": 5, "second": 14}
